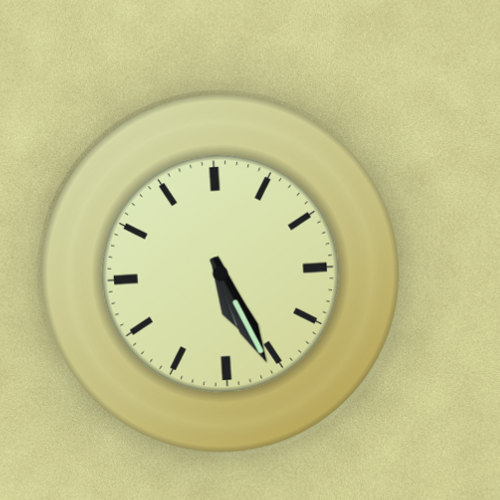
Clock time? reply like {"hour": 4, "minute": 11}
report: {"hour": 5, "minute": 26}
